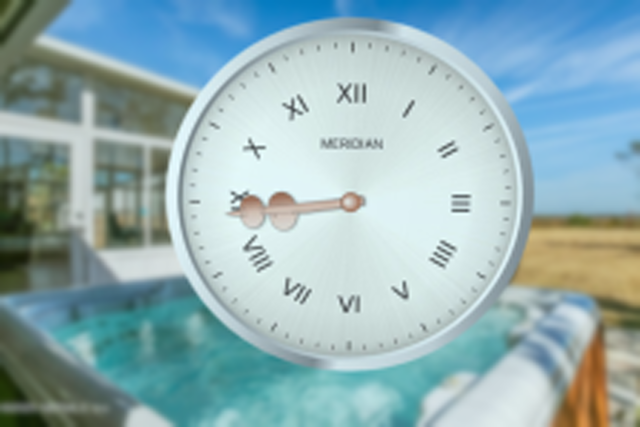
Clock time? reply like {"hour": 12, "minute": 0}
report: {"hour": 8, "minute": 44}
